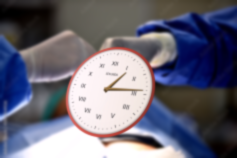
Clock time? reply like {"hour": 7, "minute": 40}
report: {"hour": 1, "minute": 14}
